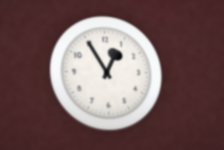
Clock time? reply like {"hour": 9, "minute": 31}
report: {"hour": 12, "minute": 55}
